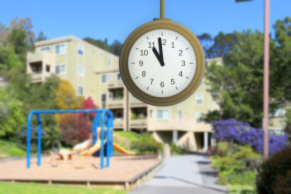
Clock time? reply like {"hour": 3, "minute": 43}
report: {"hour": 10, "minute": 59}
